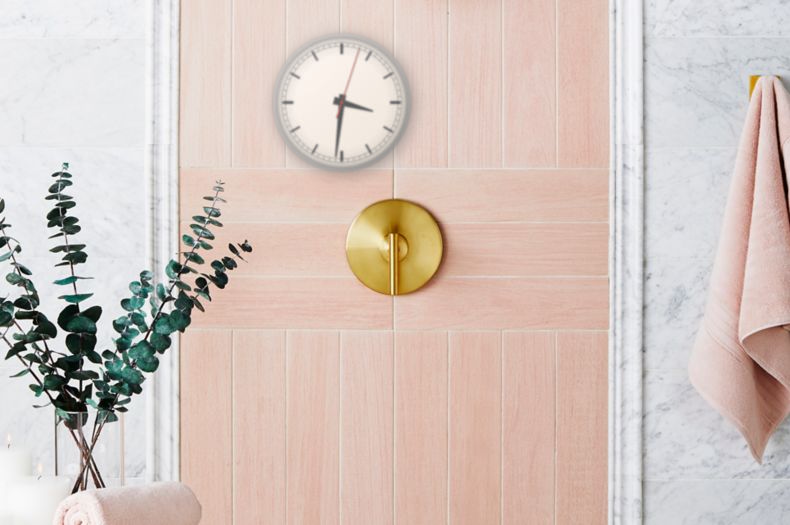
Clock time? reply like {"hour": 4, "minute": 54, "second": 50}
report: {"hour": 3, "minute": 31, "second": 3}
